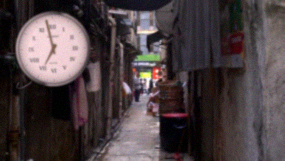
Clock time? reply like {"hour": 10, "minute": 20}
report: {"hour": 6, "minute": 58}
